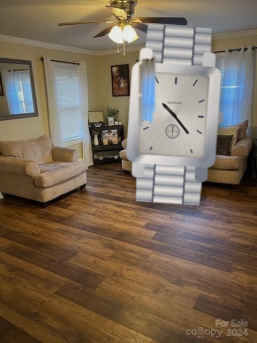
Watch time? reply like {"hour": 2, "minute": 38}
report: {"hour": 10, "minute": 23}
